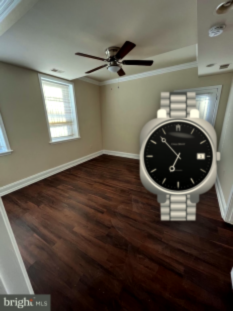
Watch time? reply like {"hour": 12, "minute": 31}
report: {"hour": 6, "minute": 53}
